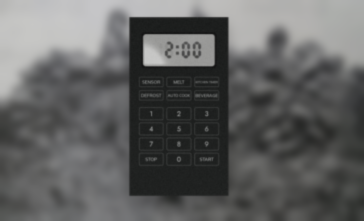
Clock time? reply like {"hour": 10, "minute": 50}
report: {"hour": 2, "minute": 0}
